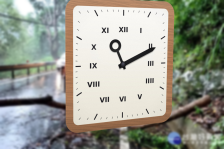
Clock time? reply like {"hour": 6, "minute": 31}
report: {"hour": 11, "minute": 11}
